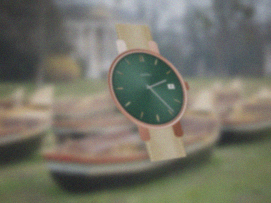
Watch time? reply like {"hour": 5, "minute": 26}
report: {"hour": 2, "minute": 24}
